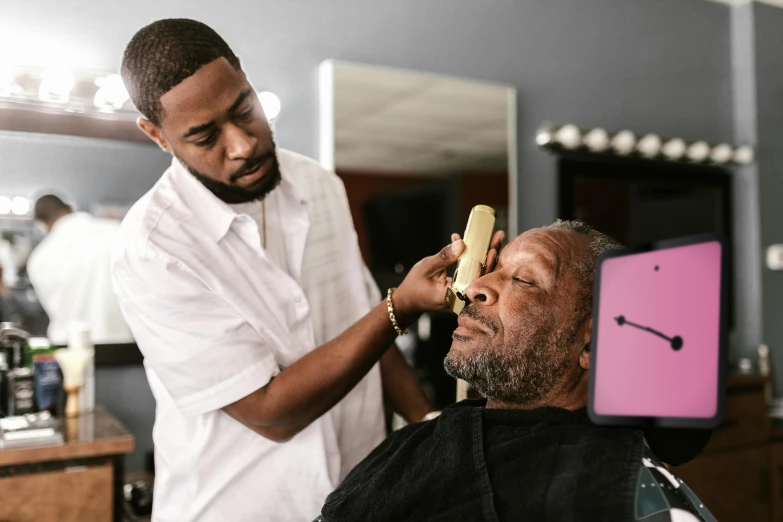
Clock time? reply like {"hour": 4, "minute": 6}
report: {"hour": 3, "minute": 48}
